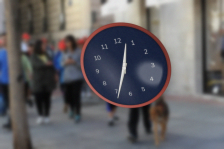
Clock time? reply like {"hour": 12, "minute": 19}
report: {"hour": 12, "minute": 34}
